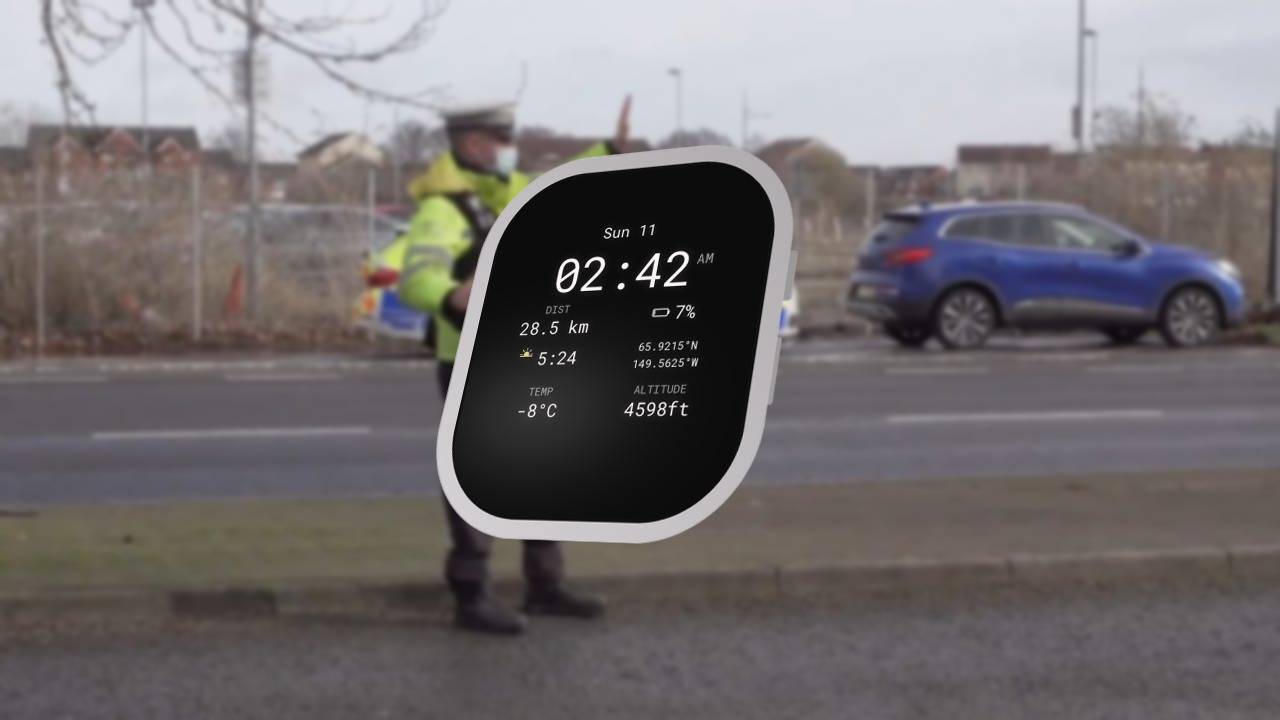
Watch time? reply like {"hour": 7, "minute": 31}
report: {"hour": 2, "minute": 42}
